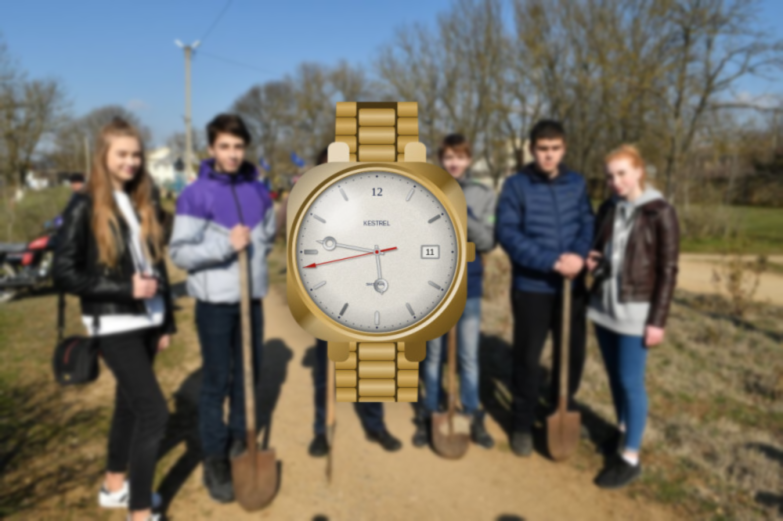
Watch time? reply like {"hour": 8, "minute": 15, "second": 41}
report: {"hour": 5, "minute": 46, "second": 43}
